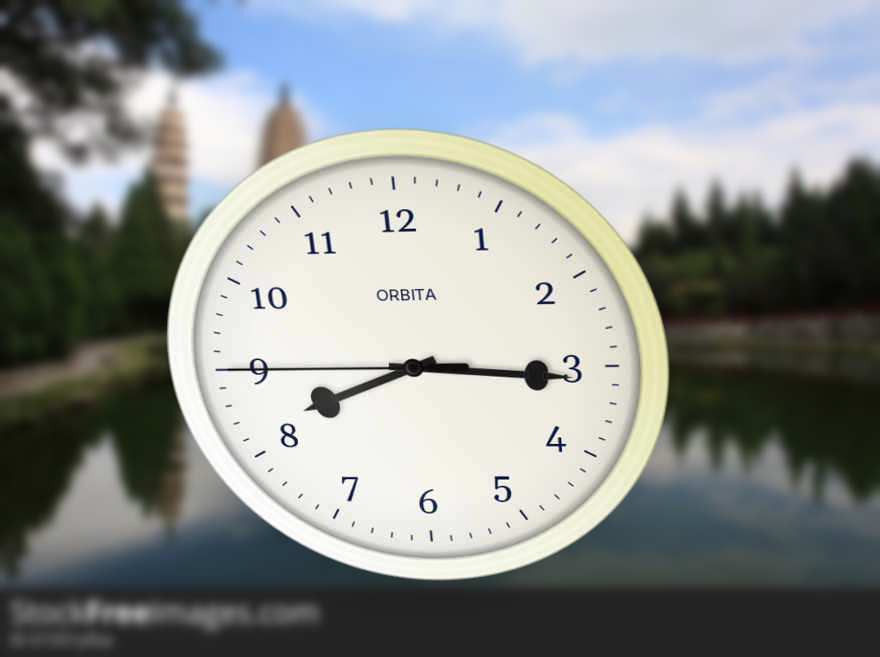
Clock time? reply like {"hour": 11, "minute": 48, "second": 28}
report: {"hour": 8, "minute": 15, "second": 45}
